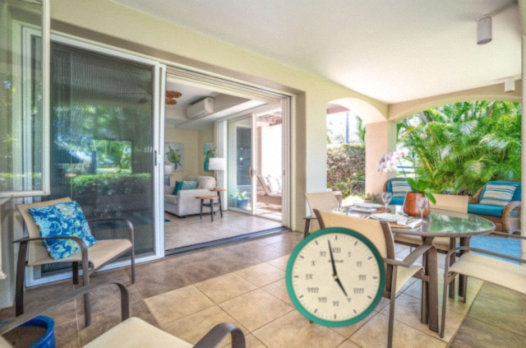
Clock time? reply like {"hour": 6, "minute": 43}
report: {"hour": 4, "minute": 58}
